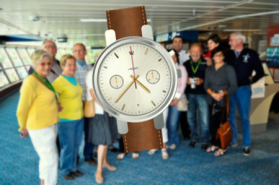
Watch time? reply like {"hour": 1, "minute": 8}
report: {"hour": 4, "minute": 38}
